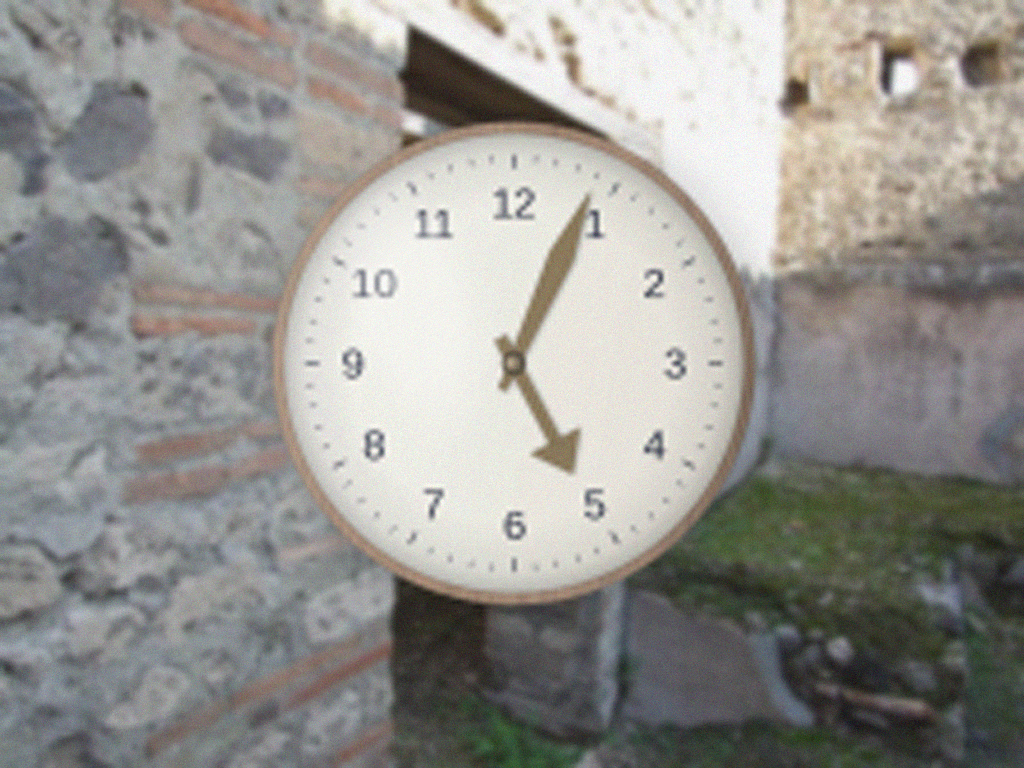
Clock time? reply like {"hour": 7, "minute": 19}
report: {"hour": 5, "minute": 4}
